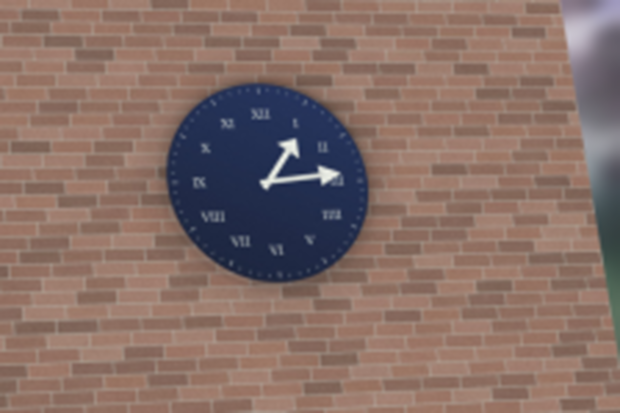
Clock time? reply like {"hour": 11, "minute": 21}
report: {"hour": 1, "minute": 14}
